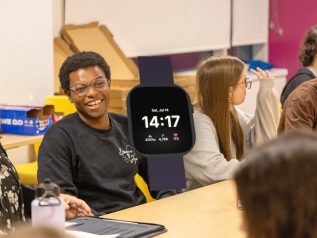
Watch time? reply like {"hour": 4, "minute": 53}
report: {"hour": 14, "minute": 17}
